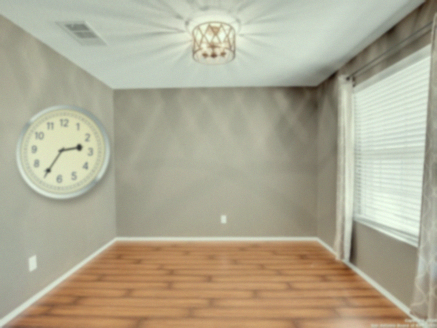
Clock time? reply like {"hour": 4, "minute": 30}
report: {"hour": 2, "minute": 35}
